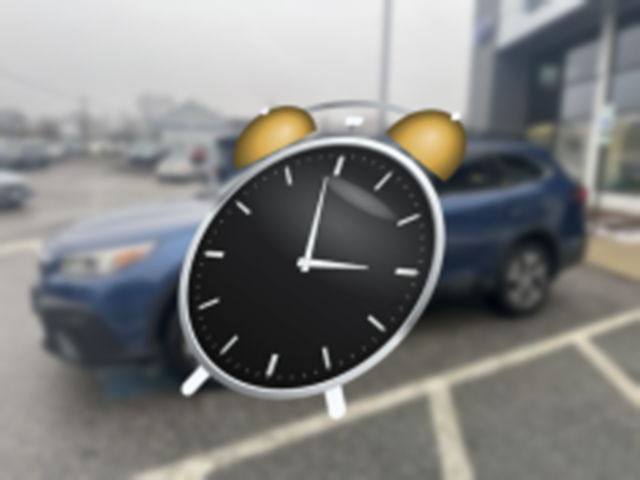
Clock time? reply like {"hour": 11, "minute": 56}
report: {"hour": 2, "minute": 59}
